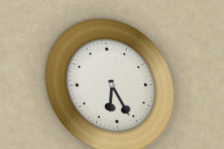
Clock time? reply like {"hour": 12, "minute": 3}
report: {"hour": 6, "minute": 26}
